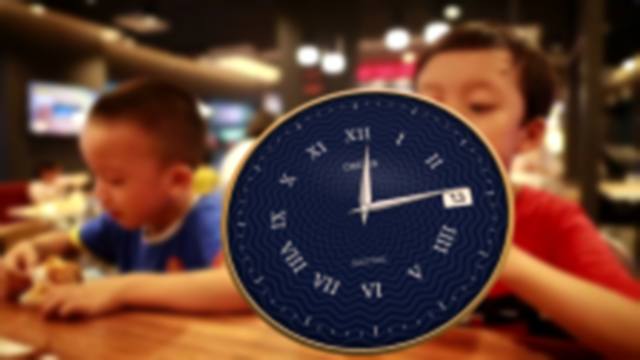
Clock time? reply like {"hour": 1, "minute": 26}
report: {"hour": 12, "minute": 14}
